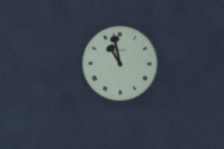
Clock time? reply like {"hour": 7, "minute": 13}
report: {"hour": 10, "minute": 58}
